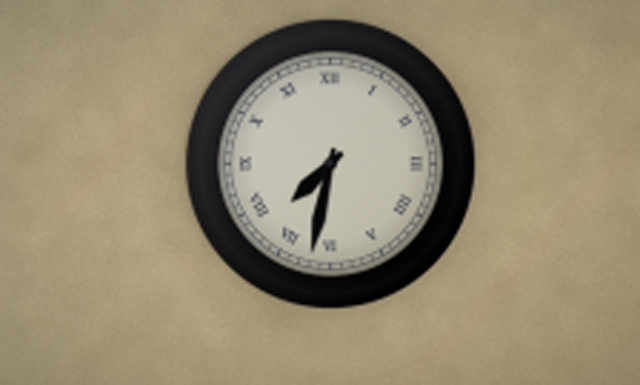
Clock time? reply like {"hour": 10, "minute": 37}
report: {"hour": 7, "minute": 32}
